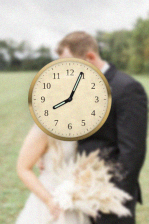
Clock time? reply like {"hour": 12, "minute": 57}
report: {"hour": 8, "minute": 4}
